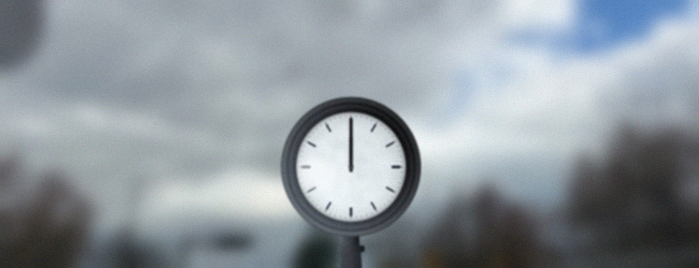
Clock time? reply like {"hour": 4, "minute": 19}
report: {"hour": 12, "minute": 0}
